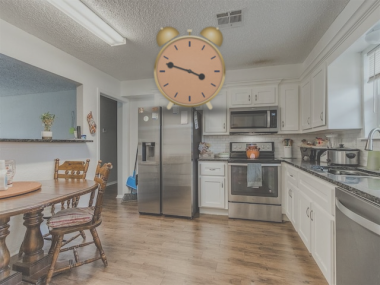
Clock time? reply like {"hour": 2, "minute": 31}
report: {"hour": 3, "minute": 48}
